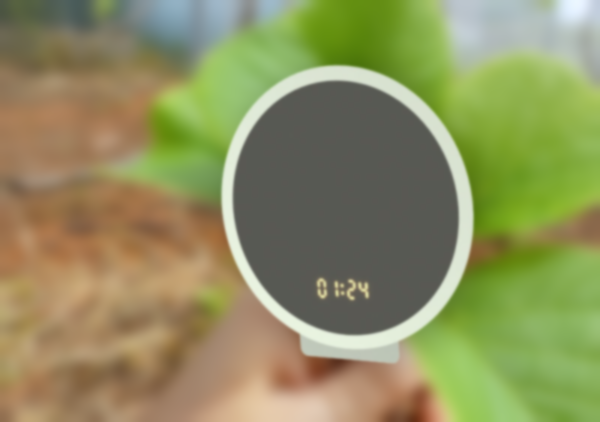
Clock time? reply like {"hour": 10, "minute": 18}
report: {"hour": 1, "minute": 24}
